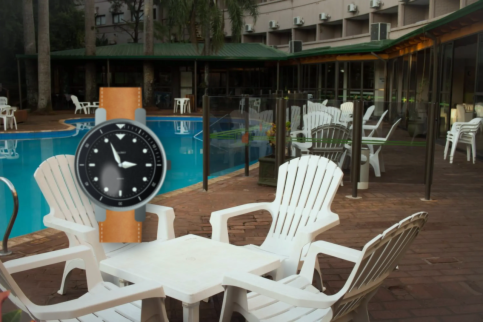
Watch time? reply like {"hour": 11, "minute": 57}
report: {"hour": 2, "minute": 56}
